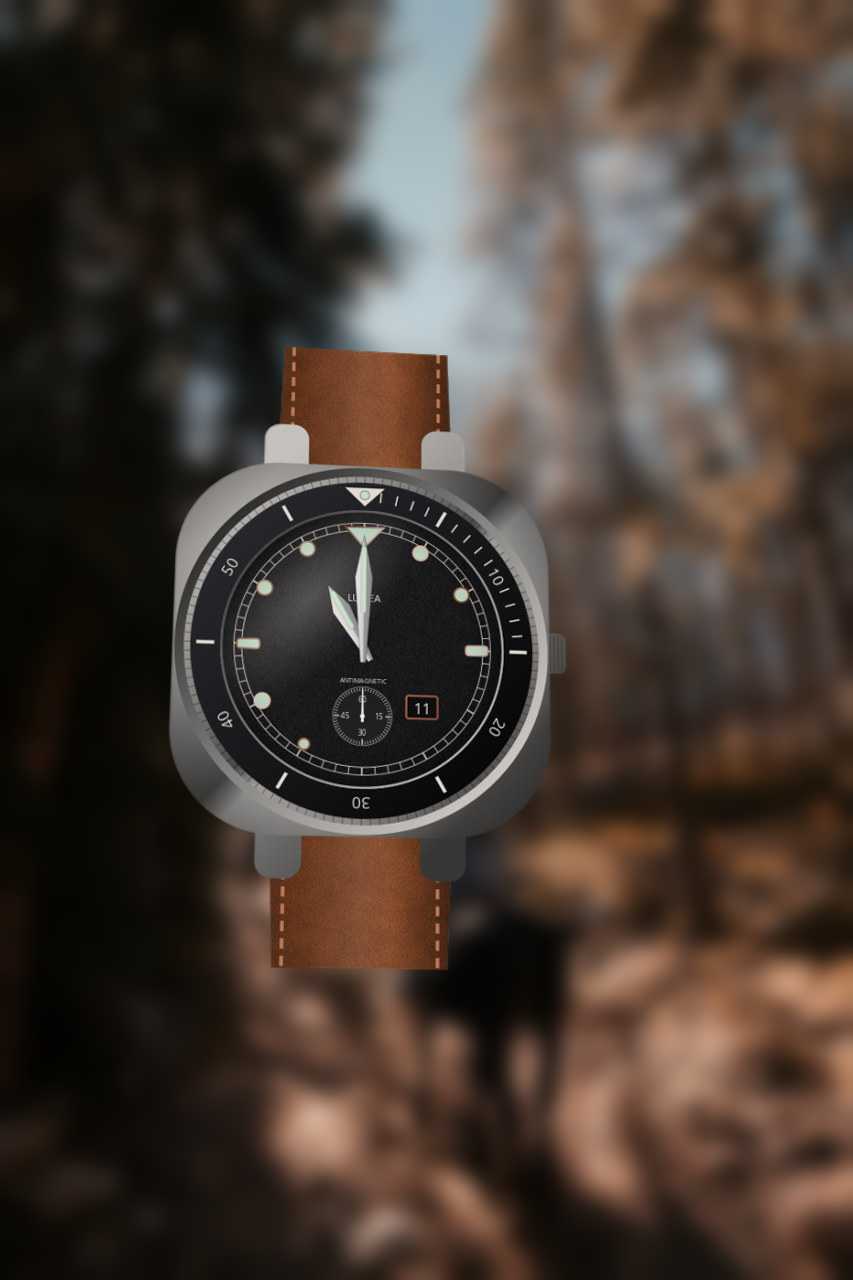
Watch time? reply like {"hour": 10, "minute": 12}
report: {"hour": 11, "minute": 0}
